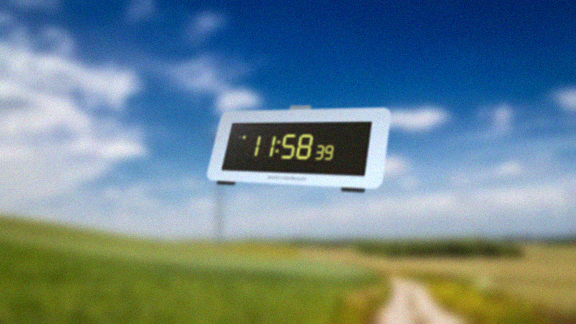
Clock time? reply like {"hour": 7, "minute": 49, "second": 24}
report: {"hour": 11, "minute": 58, "second": 39}
